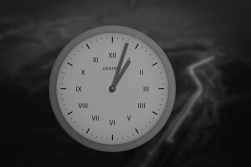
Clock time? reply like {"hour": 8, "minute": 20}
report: {"hour": 1, "minute": 3}
